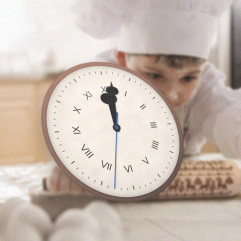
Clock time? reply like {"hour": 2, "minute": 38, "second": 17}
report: {"hour": 12, "minute": 1, "second": 33}
